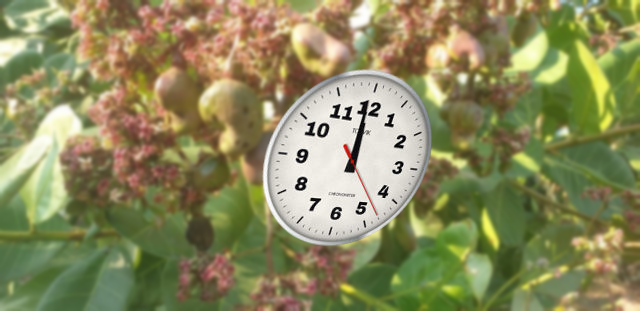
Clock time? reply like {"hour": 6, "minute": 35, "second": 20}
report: {"hour": 11, "minute": 59, "second": 23}
